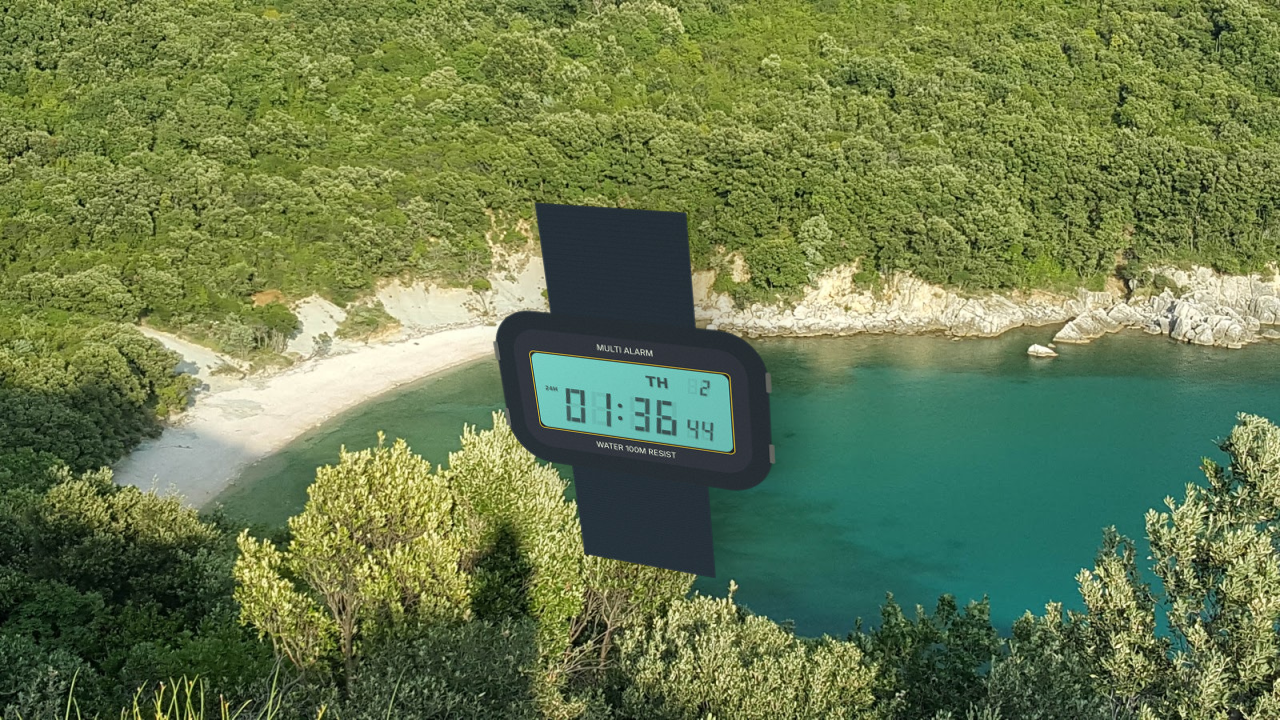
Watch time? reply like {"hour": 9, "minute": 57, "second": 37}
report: {"hour": 1, "minute": 36, "second": 44}
